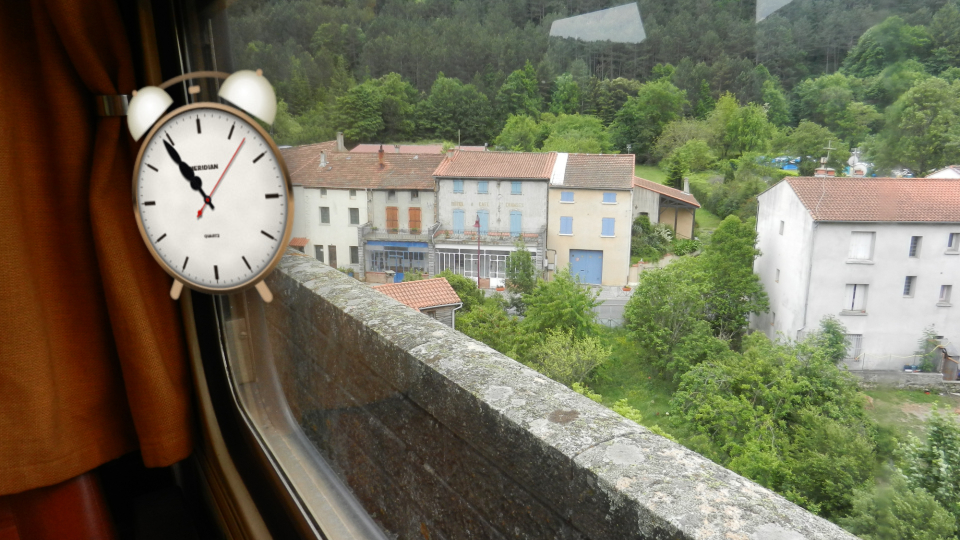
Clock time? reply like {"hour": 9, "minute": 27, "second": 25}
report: {"hour": 10, "minute": 54, "second": 7}
